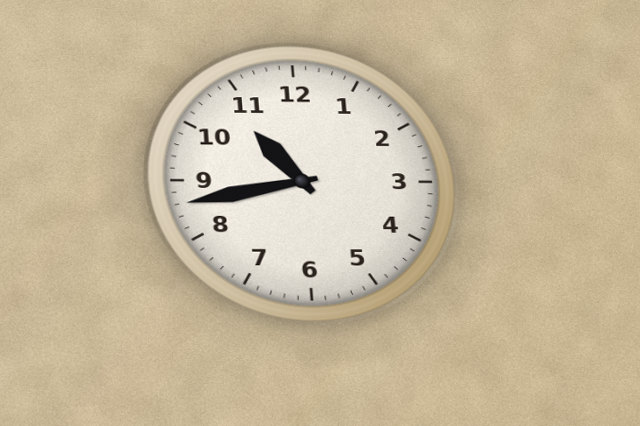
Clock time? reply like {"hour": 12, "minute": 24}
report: {"hour": 10, "minute": 43}
